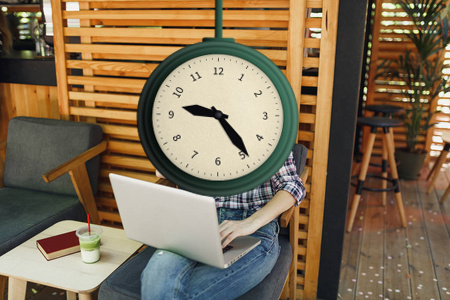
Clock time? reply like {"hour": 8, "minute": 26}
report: {"hour": 9, "minute": 24}
